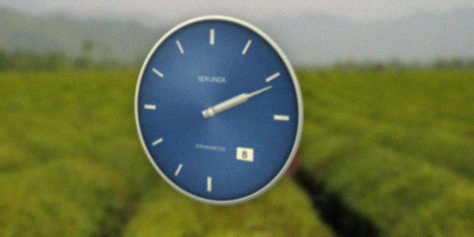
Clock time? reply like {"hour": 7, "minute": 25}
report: {"hour": 2, "minute": 11}
